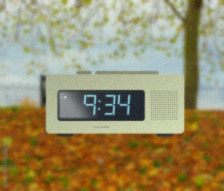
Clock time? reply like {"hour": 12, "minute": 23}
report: {"hour": 9, "minute": 34}
